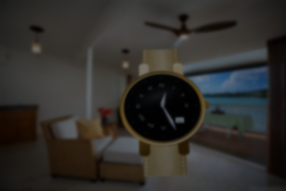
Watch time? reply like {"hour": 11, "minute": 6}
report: {"hour": 12, "minute": 26}
